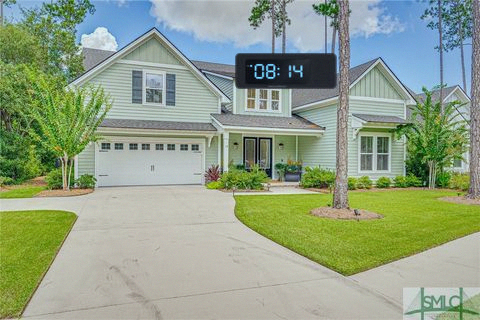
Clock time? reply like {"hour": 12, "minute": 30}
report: {"hour": 8, "minute": 14}
